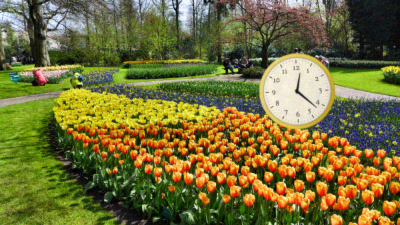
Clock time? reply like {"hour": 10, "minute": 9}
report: {"hour": 12, "minute": 22}
